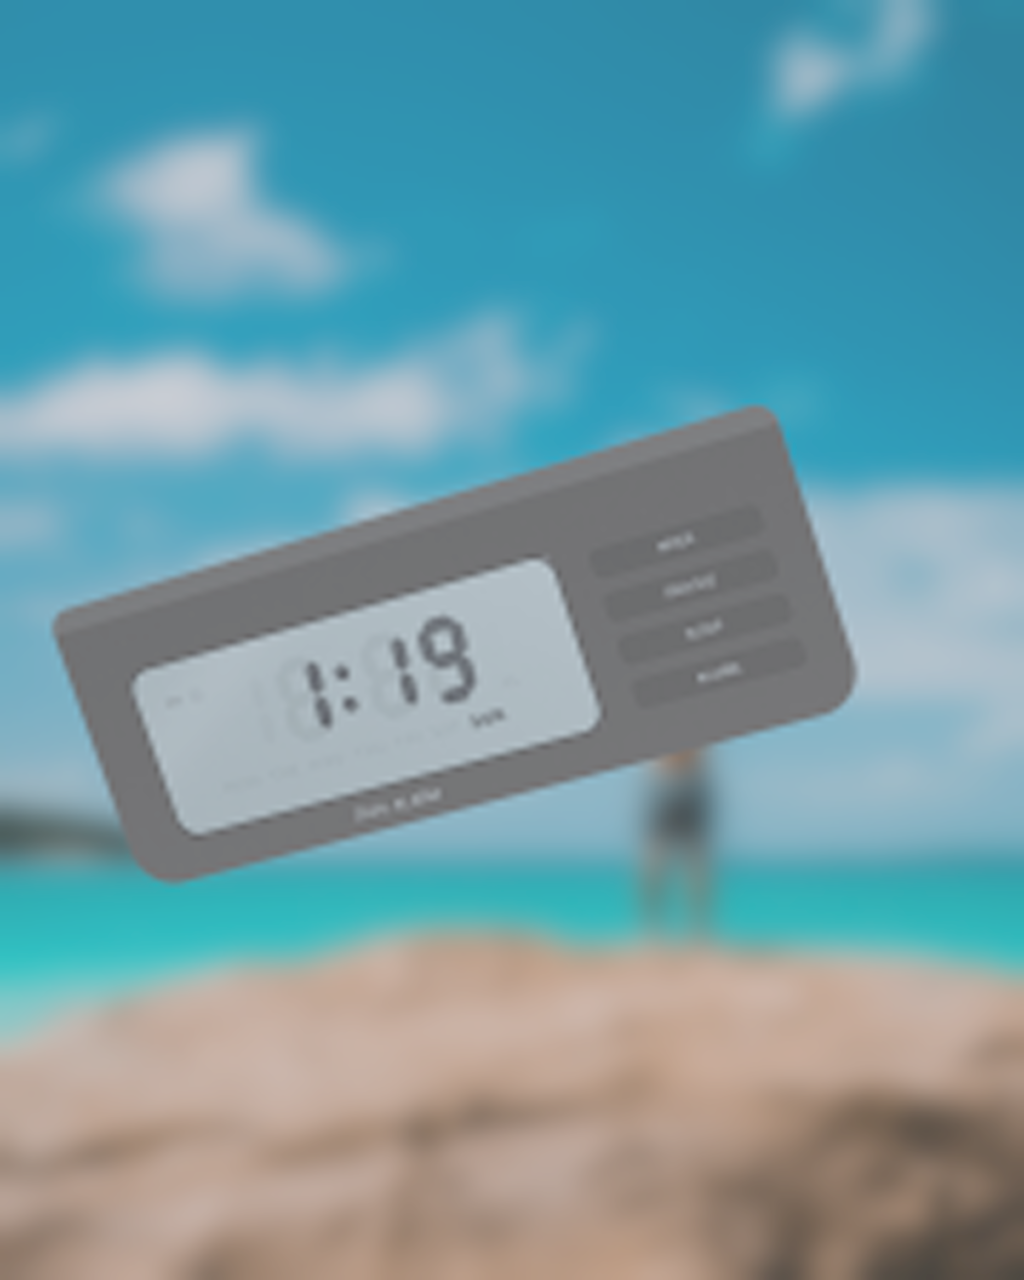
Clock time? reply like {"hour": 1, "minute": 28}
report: {"hour": 1, "minute": 19}
